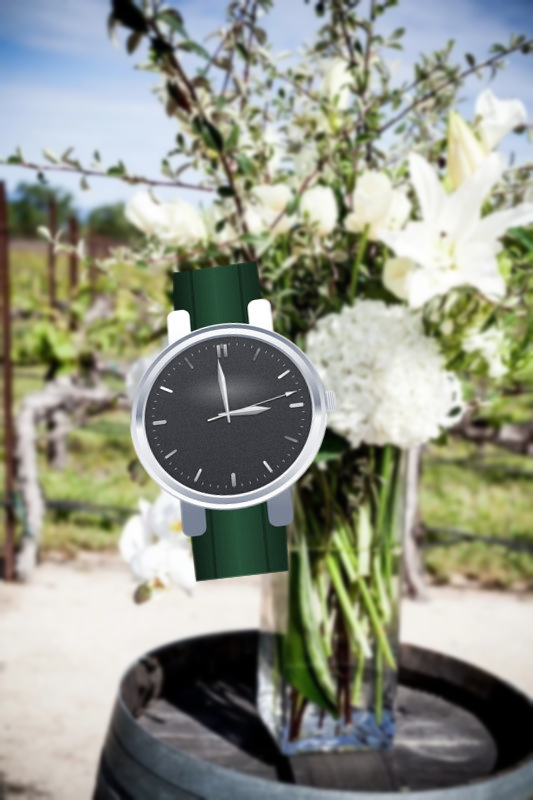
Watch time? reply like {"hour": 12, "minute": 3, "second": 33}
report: {"hour": 2, "minute": 59, "second": 13}
